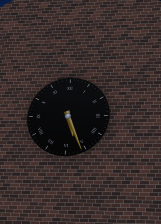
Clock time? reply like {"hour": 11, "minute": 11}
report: {"hour": 5, "minute": 26}
